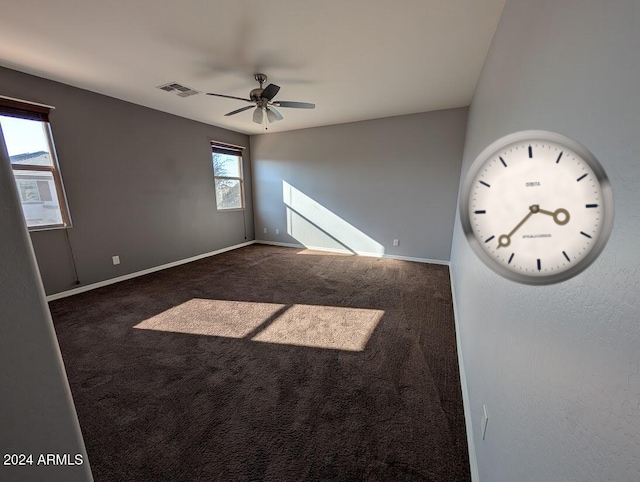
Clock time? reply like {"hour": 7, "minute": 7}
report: {"hour": 3, "minute": 38}
